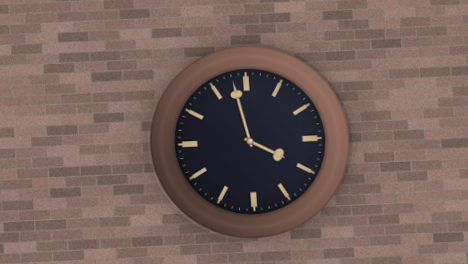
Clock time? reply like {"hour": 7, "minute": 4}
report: {"hour": 3, "minute": 58}
